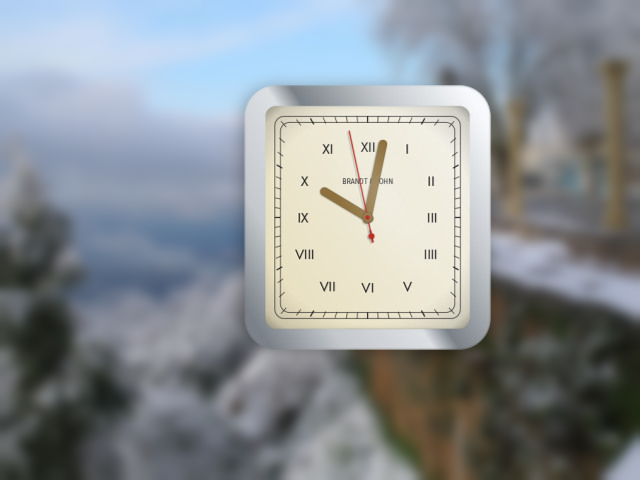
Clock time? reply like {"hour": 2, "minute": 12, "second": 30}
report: {"hour": 10, "minute": 1, "second": 58}
